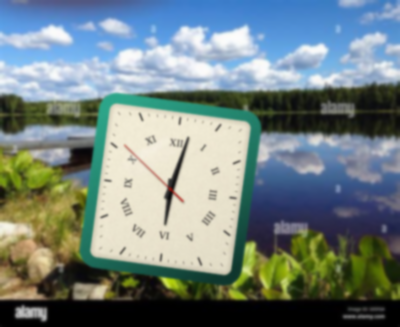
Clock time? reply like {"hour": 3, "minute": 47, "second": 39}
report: {"hour": 6, "minute": 1, "second": 51}
